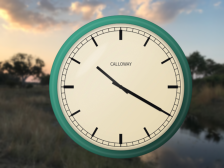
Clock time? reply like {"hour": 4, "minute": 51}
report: {"hour": 10, "minute": 20}
